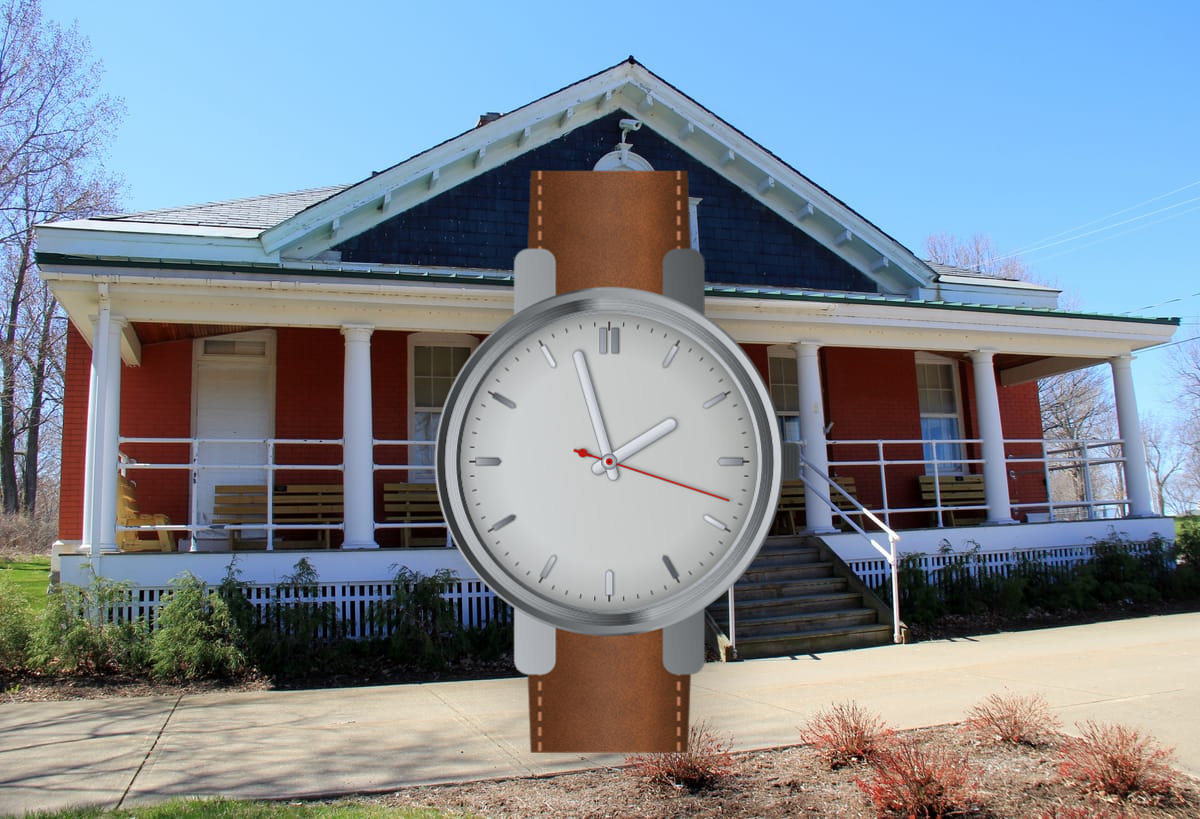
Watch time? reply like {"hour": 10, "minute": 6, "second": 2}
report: {"hour": 1, "minute": 57, "second": 18}
